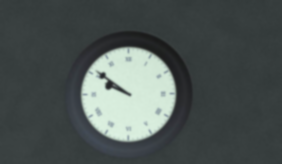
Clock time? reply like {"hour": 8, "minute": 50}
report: {"hour": 9, "minute": 51}
